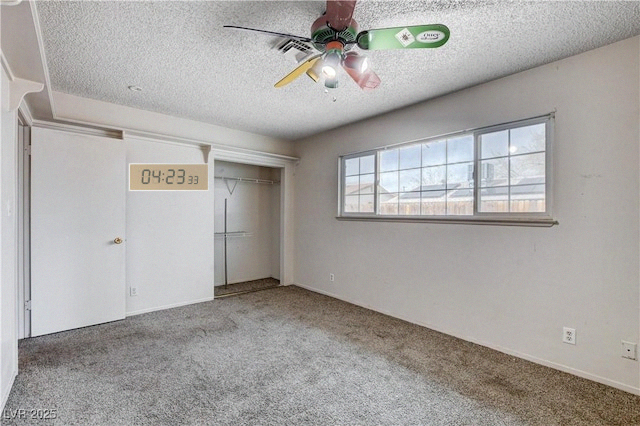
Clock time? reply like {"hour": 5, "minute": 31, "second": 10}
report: {"hour": 4, "minute": 23, "second": 33}
